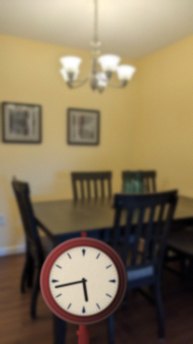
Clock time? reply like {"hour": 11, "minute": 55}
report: {"hour": 5, "minute": 43}
